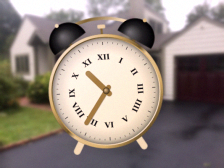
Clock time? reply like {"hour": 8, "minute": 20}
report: {"hour": 10, "minute": 36}
